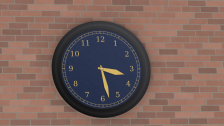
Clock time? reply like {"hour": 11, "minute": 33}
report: {"hour": 3, "minute": 28}
